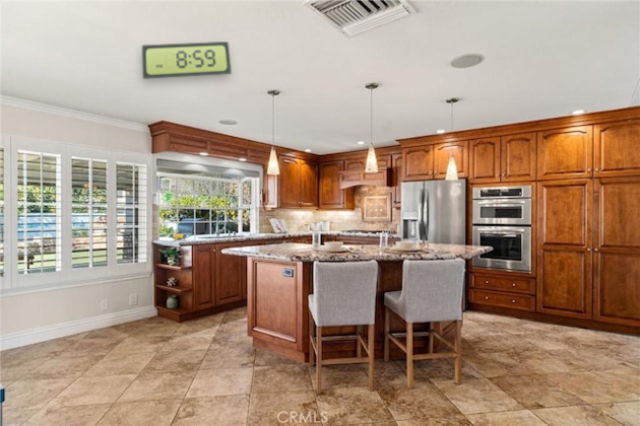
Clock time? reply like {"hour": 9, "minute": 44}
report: {"hour": 8, "minute": 59}
